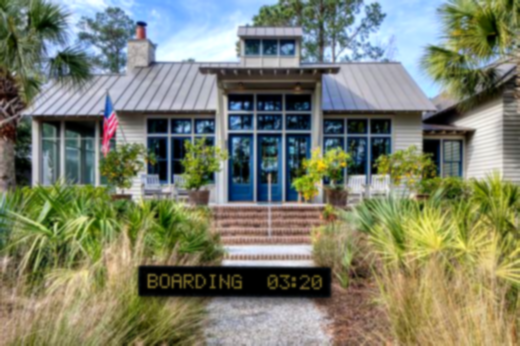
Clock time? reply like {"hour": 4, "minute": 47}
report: {"hour": 3, "minute": 20}
